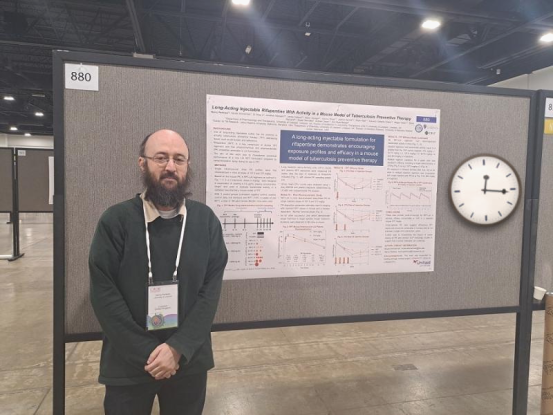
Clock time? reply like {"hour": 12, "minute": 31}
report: {"hour": 12, "minute": 16}
